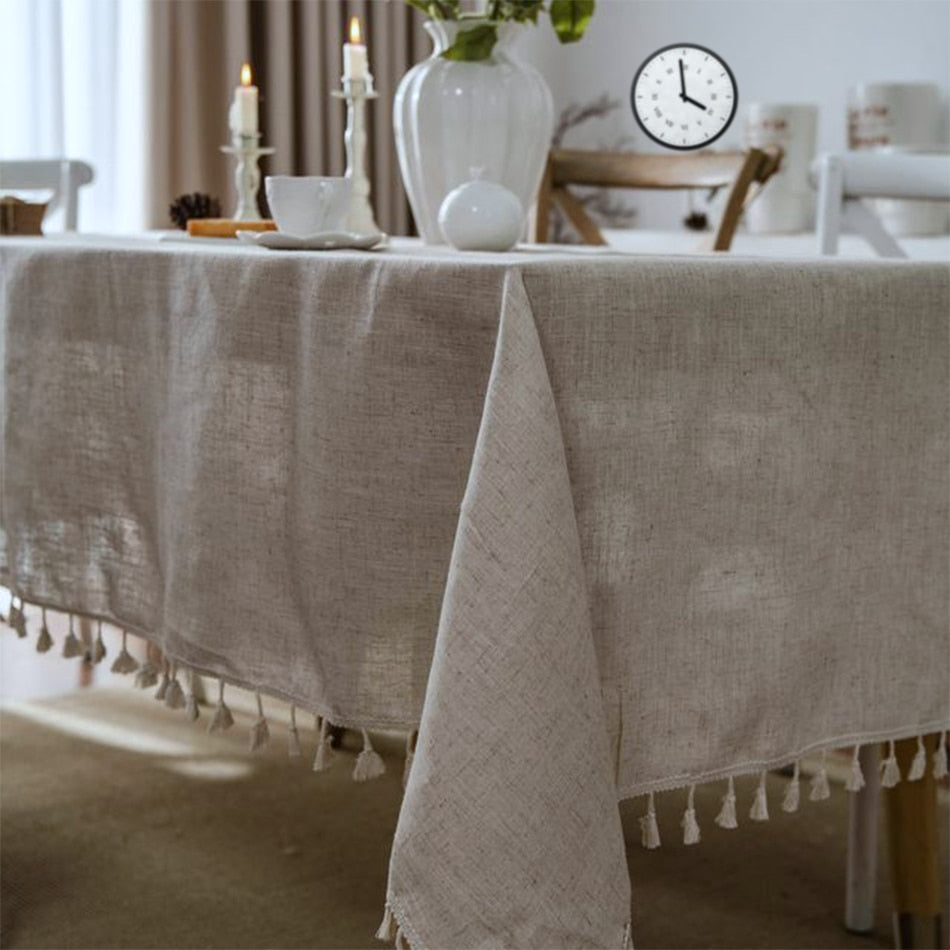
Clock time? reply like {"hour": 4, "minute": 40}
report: {"hour": 3, "minute": 59}
